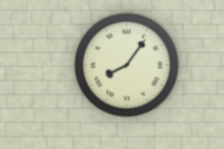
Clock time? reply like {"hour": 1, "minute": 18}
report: {"hour": 8, "minute": 6}
